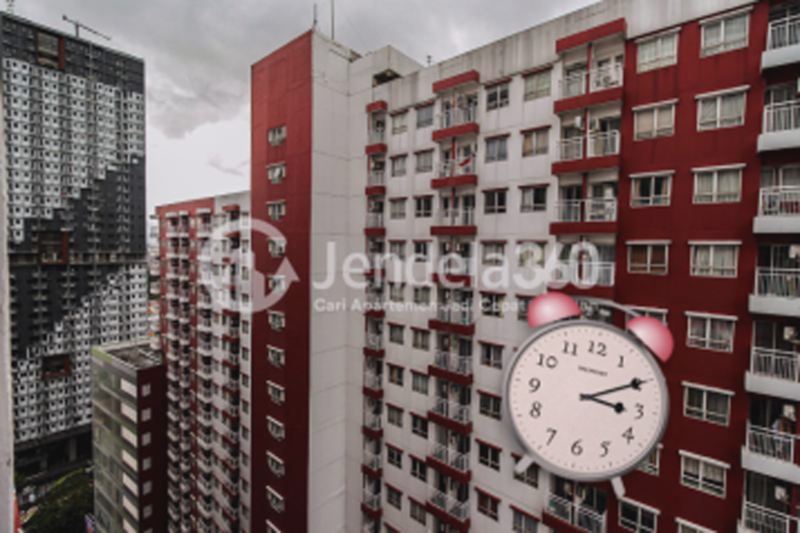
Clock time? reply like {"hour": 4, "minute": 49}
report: {"hour": 3, "minute": 10}
